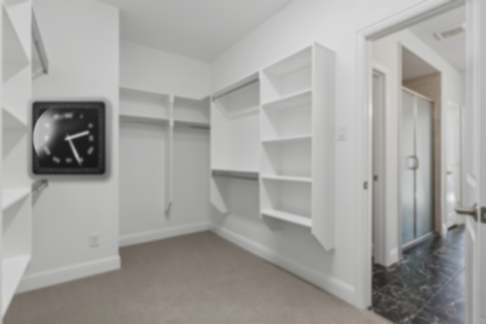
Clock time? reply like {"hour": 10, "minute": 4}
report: {"hour": 2, "minute": 26}
